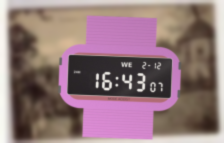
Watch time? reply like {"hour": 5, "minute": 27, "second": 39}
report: {"hour": 16, "minute": 43, "second": 7}
